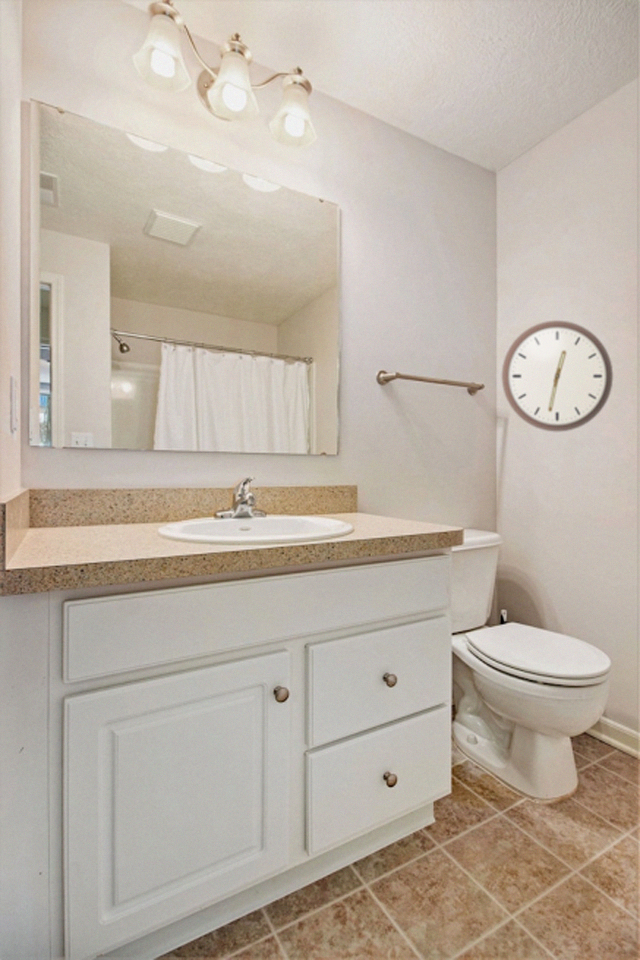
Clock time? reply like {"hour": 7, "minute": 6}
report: {"hour": 12, "minute": 32}
